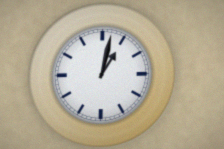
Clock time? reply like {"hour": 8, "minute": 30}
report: {"hour": 1, "minute": 2}
